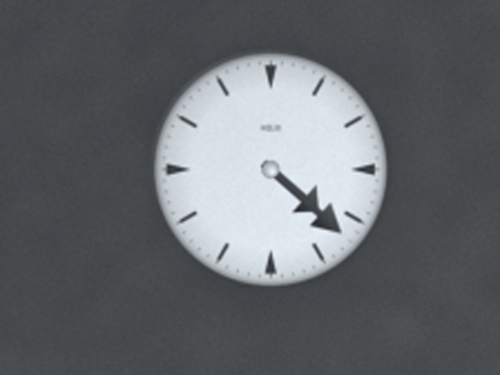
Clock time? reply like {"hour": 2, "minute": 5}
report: {"hour": 4, "minute": 22}
